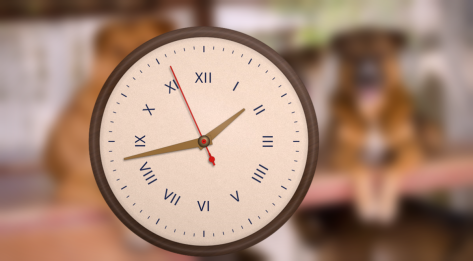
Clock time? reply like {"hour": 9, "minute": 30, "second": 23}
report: {"hour": 1, "minute": 42, "second": 56}
